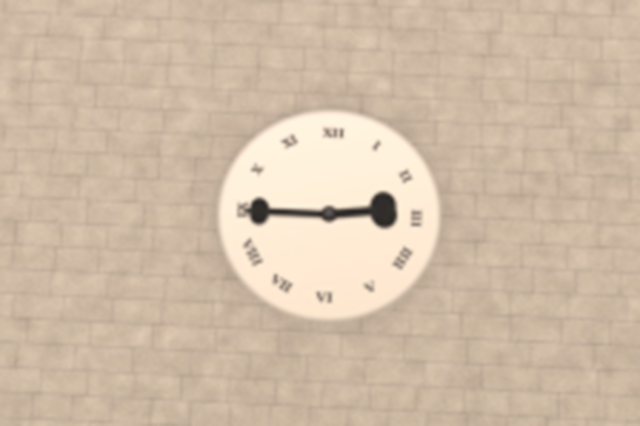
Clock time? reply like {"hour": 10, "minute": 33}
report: {"hour": 2, "minute": 45}
